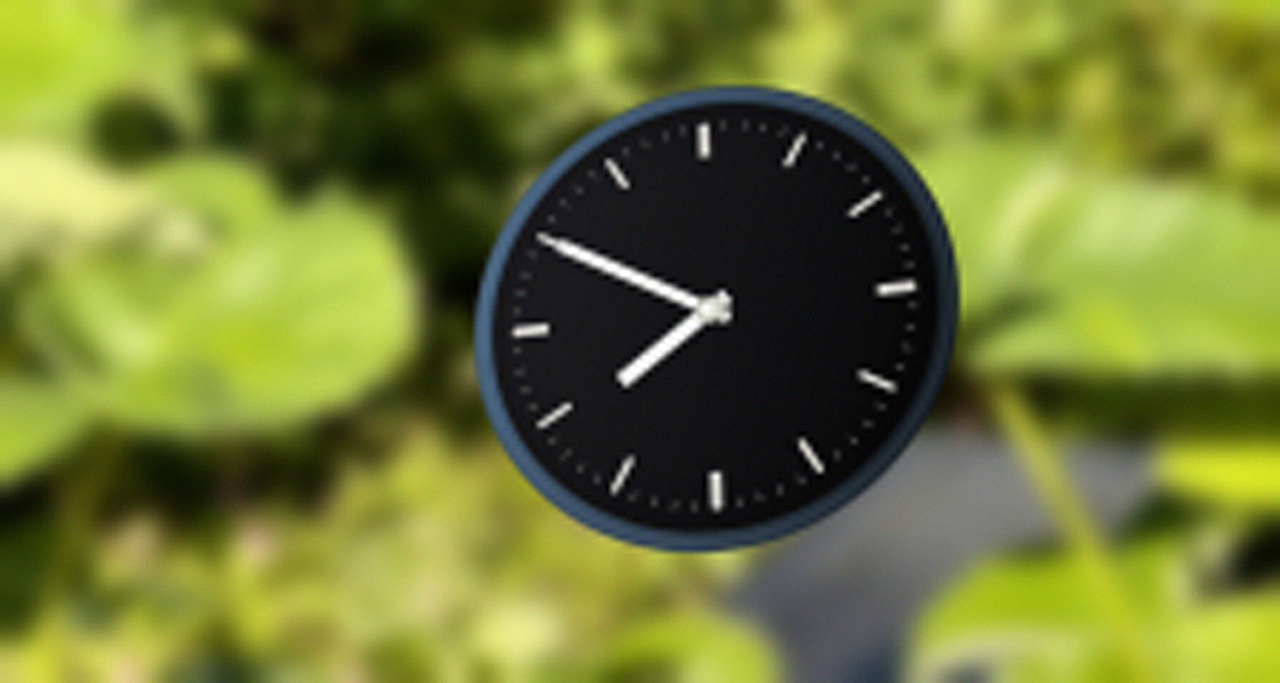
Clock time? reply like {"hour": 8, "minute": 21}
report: {"hour": 7, "minute": 50}
